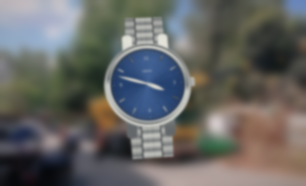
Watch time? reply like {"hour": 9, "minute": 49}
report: {"hour": 3, "minute": 48}
